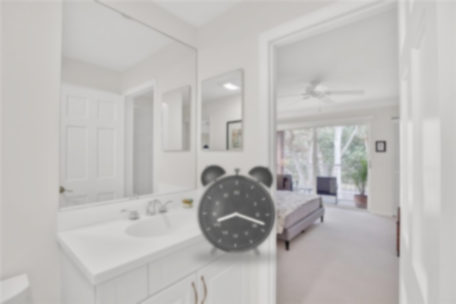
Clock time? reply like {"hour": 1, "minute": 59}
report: {"hour": 8, "minute": 18}
